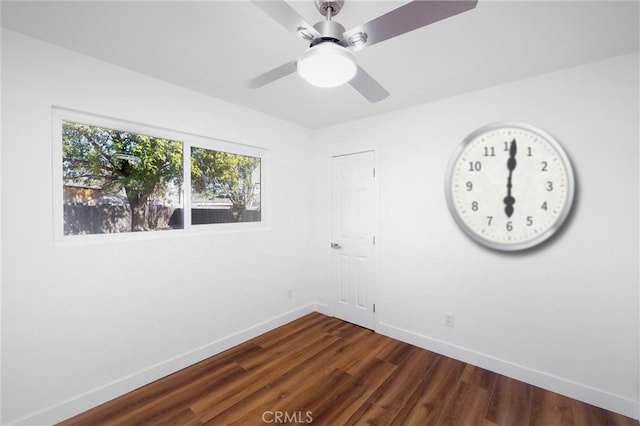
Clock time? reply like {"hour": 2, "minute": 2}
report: {"hour": 6, "minute": 1}
